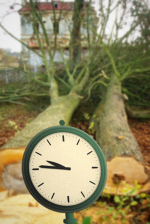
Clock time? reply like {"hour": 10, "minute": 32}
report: {"hour": 9, "minute": 46}
